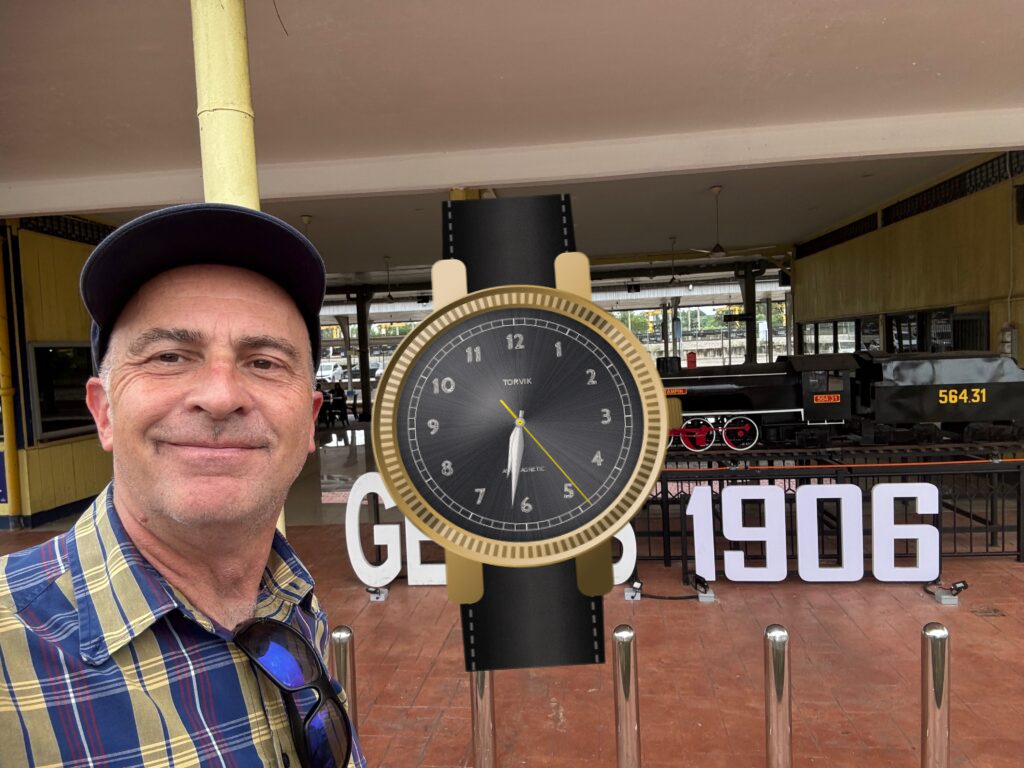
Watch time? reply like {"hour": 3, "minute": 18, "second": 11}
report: {"hour": 6, "minute": 31, "second": 24}
